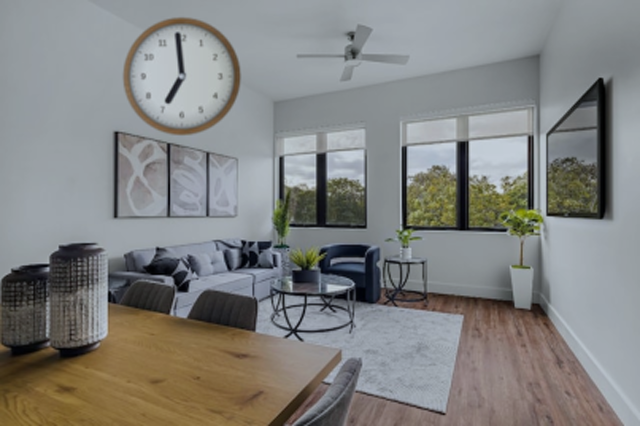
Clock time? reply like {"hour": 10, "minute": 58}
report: {"hour": 6, "minute": 59}
